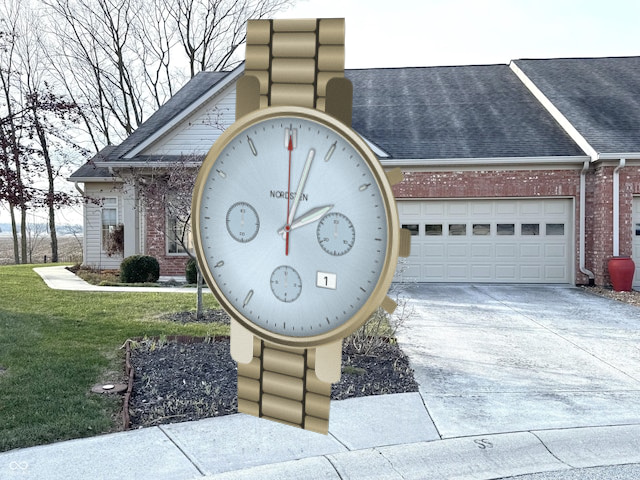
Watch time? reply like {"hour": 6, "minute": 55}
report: {"hour": 2, "minute": 3}
